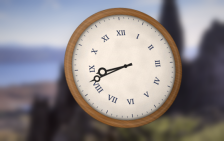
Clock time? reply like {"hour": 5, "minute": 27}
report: {"hour": 8, "minute": 42}
